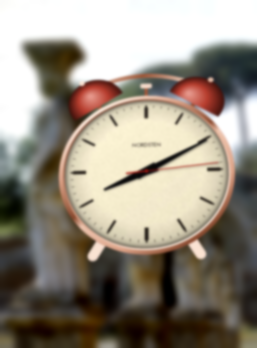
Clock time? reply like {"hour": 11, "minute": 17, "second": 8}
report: {"hour": 8, "minute": 10, "second": 14}
